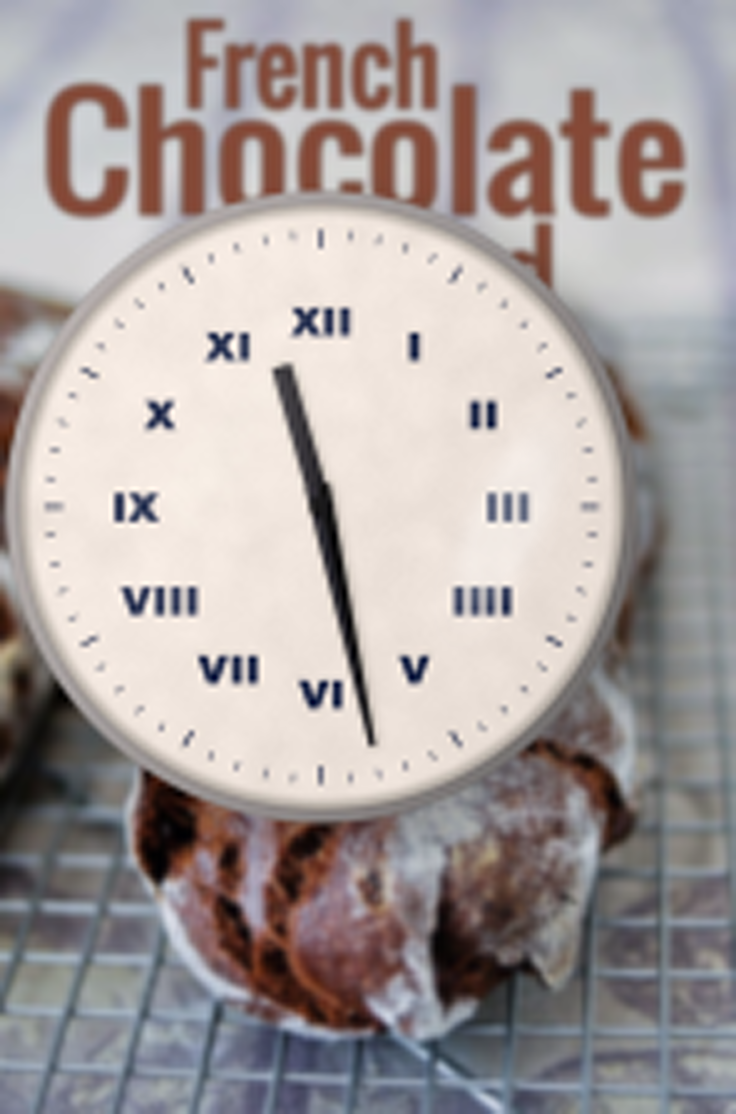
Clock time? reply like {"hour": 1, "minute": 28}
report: {"hour": 11, "minute": 28}
